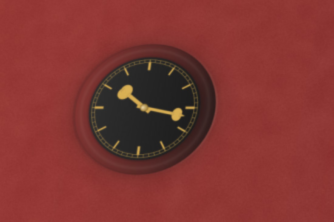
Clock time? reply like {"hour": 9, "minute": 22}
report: {"hour": 10, "minute": 17}
